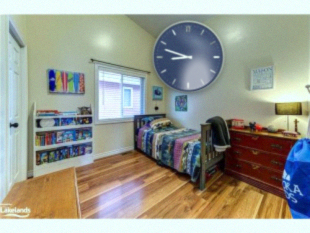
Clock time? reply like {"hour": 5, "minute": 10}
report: {"hour": 8, "minute": 48}
